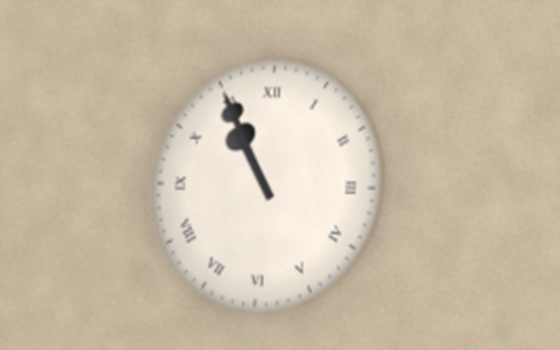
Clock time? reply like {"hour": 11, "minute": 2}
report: {"hour": 10, "minute": 55}
